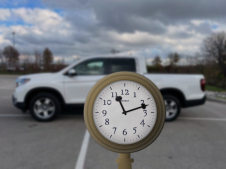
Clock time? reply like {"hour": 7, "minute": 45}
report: {"hour": 11, "minute": 12}
